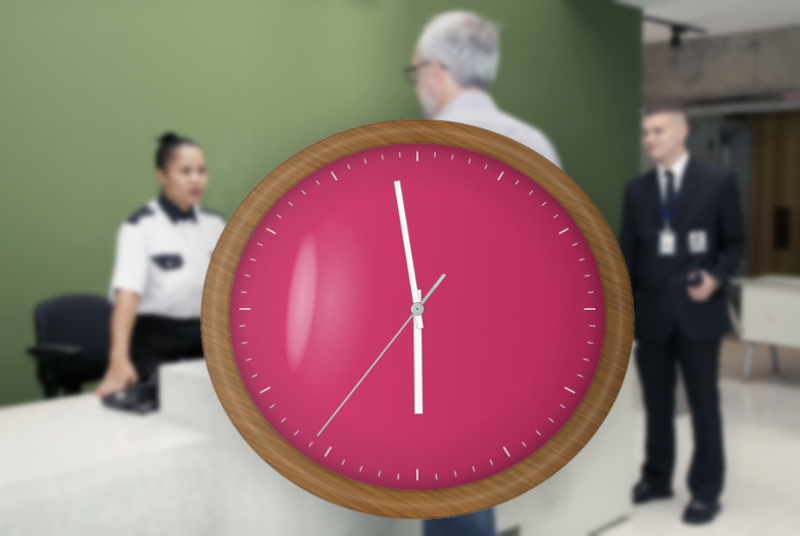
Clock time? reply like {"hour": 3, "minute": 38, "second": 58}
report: {"hour": 5, "minute": 58, "second": 36}
